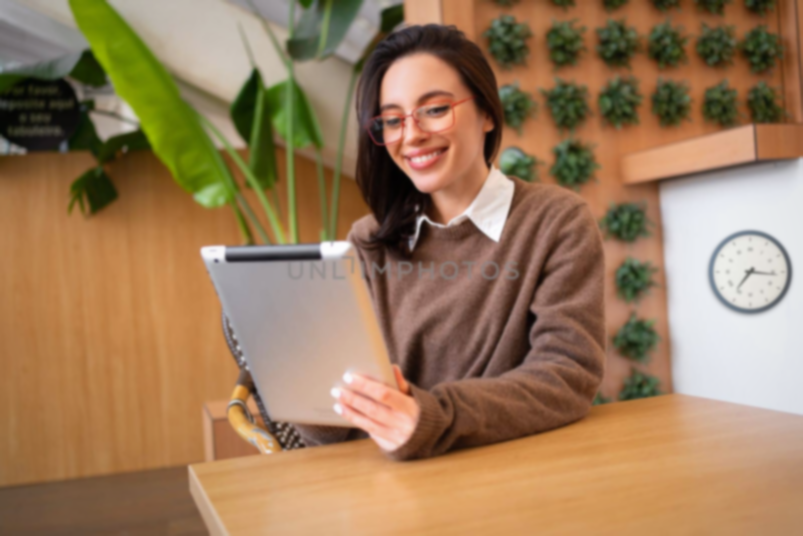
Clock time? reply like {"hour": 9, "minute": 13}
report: {"hour": 7, "minute": 16}
